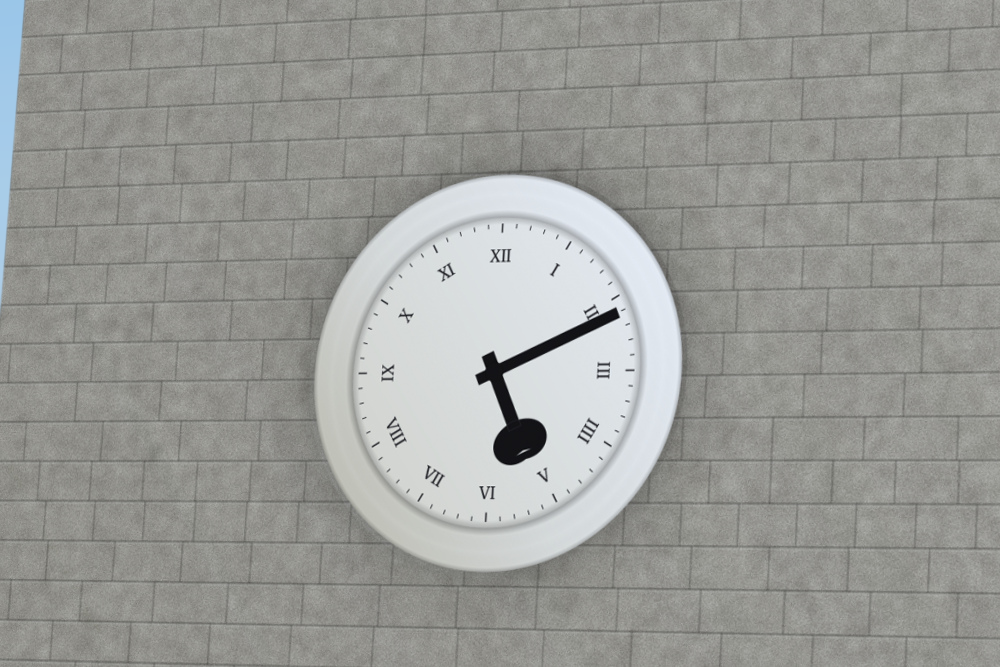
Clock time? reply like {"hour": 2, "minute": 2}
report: {"hour": 5, "minute": 11}
